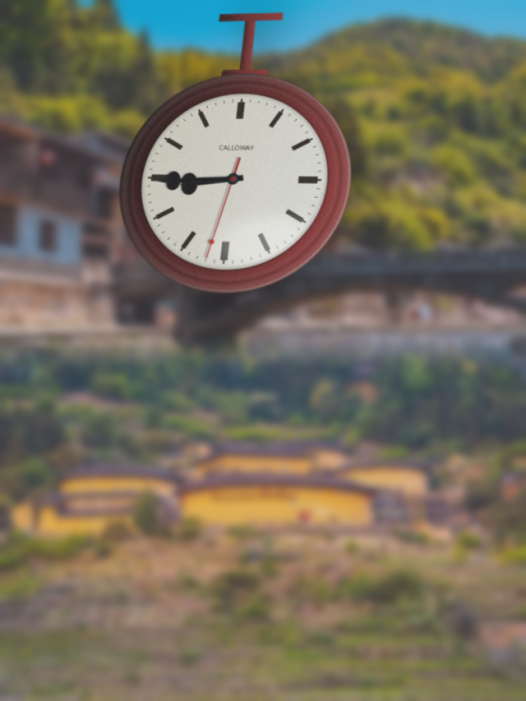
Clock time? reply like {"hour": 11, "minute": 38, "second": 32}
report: {"hour": 8, "minute": 44, "second": 32}
